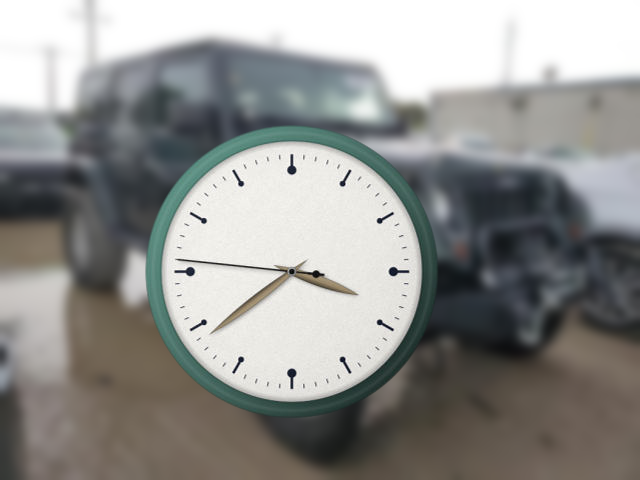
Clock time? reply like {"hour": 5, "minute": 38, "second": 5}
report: {"hour": 3, "minute": 38, "second": 46}
